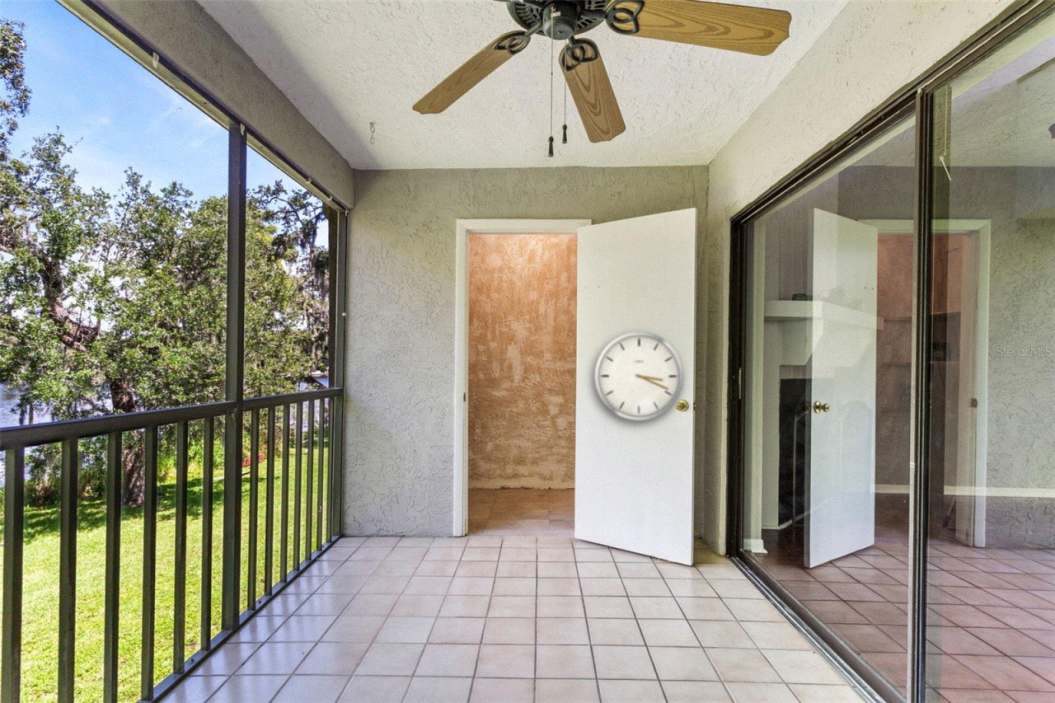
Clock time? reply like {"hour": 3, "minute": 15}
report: {"hour": 3, "minute": 19}
